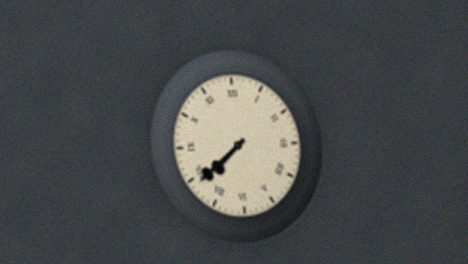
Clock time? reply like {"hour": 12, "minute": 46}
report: {"hour": 7, "minute": 39}
